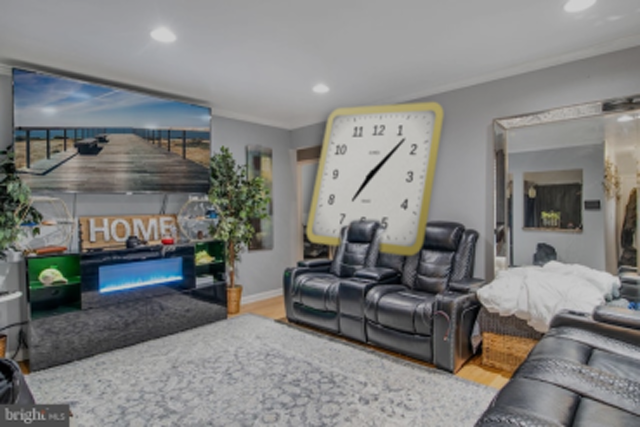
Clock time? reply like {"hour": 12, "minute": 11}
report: {"hour": 7, "minute": 7}
